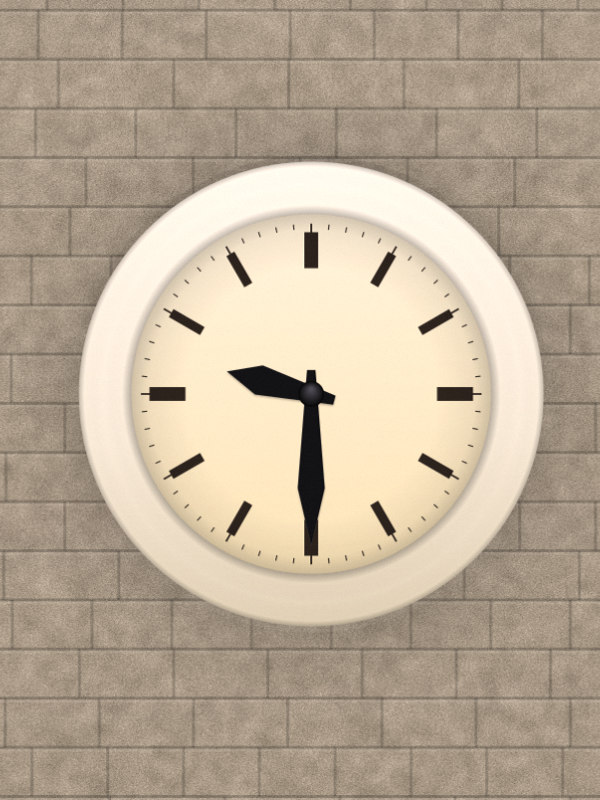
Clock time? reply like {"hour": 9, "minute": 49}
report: {"hour": 9, "minute": 30}
